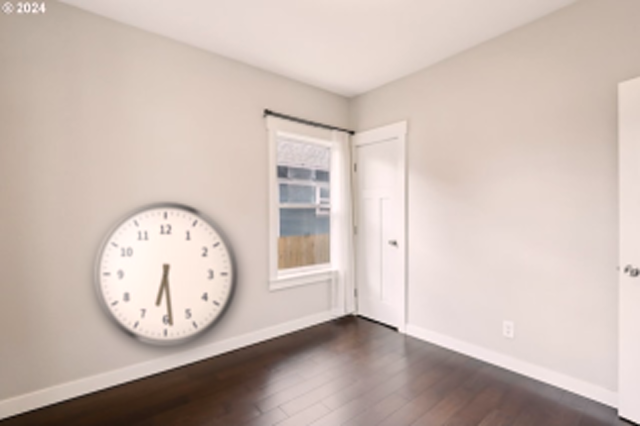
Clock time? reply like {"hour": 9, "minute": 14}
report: {"hour": 6, "minute": 29}
